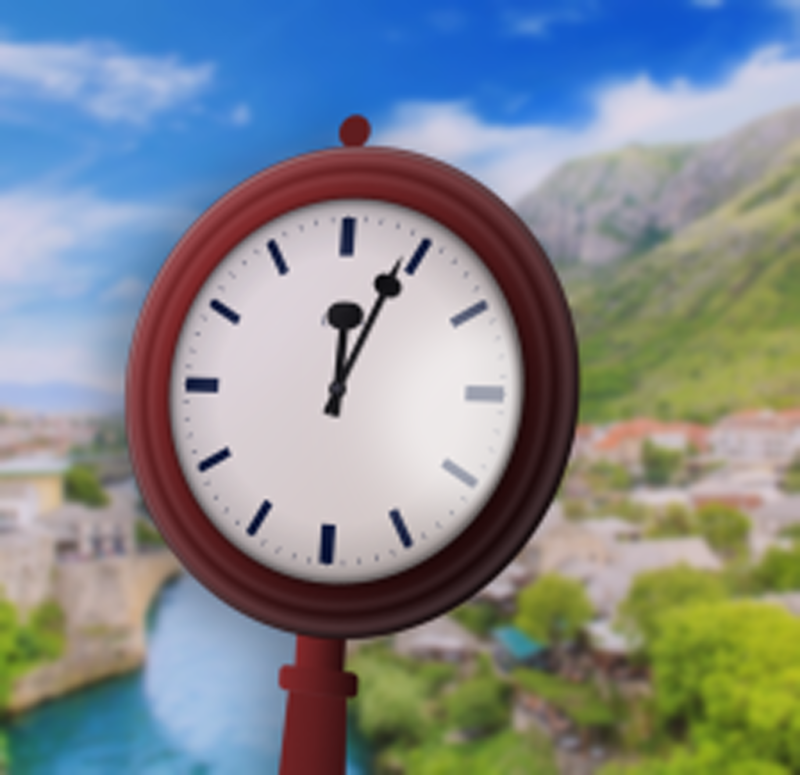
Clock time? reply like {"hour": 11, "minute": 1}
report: {"hour": 12, "minute": 4}
